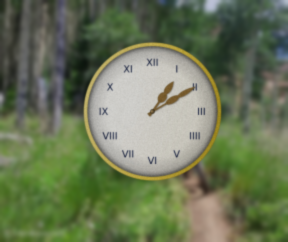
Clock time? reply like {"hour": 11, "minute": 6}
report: {"hour": 1, "minute": 10}
